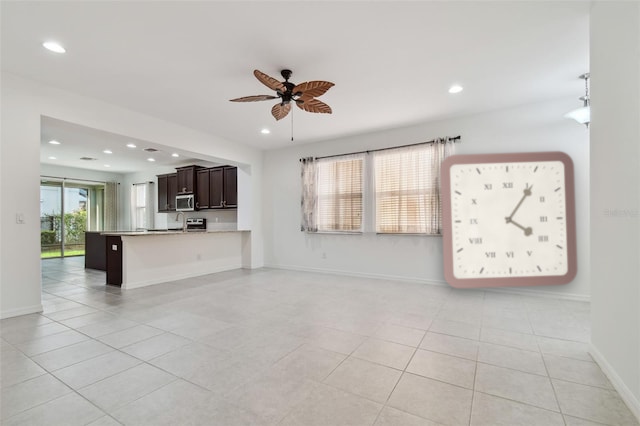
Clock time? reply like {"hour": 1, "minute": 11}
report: {"hour": 4, "minute": 6}
